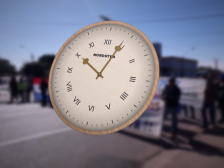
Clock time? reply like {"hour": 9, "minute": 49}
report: {"hour": 10, "minute": 4}
